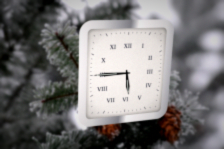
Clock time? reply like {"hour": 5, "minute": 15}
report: {"hour": 5, "minute": 45}
